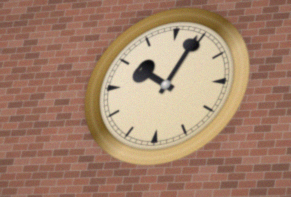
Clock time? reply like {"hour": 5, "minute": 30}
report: {"hour": 10, "minute": 4}
